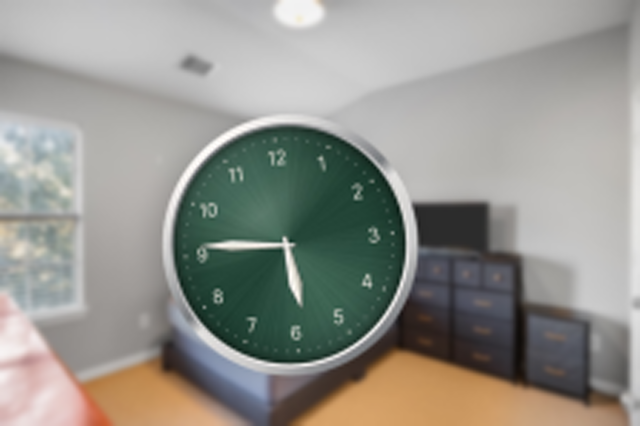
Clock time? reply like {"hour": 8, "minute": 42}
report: {"hour": 5, "minute": 46}
